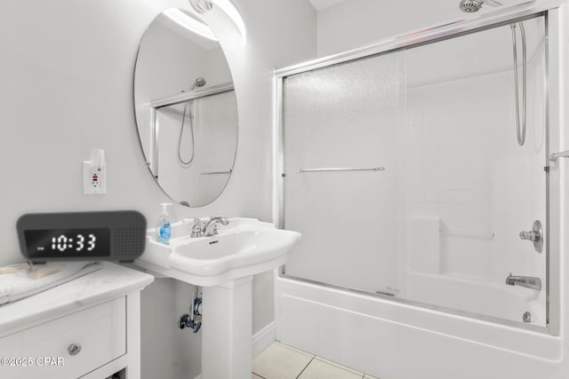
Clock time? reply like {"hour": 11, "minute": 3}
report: {"hour": 10, "minute": 33}
